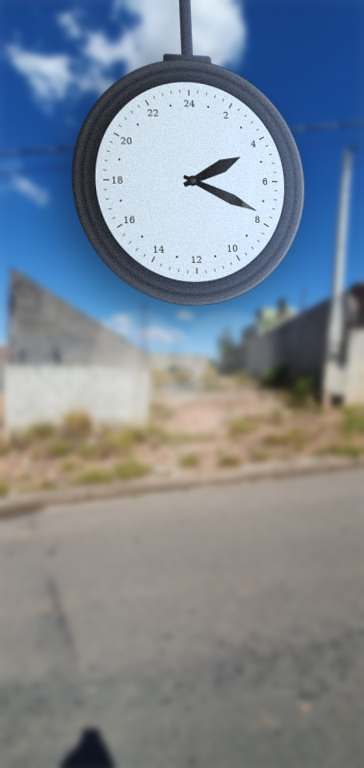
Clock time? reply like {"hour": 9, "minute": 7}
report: {"hour": 4, "minute": 19}
